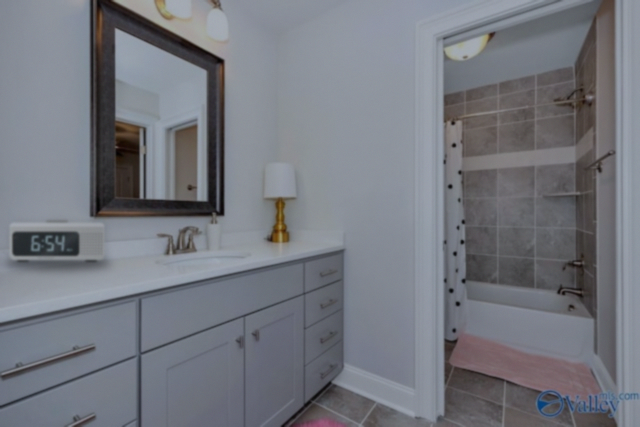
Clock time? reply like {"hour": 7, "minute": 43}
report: {"hour": 6, "minute": 54}
